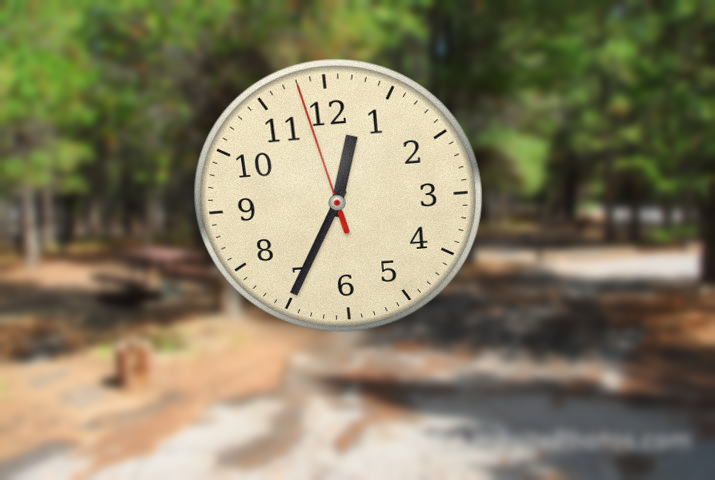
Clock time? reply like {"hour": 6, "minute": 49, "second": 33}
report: {"hour": 12, "minute": 34, "second": 58}
